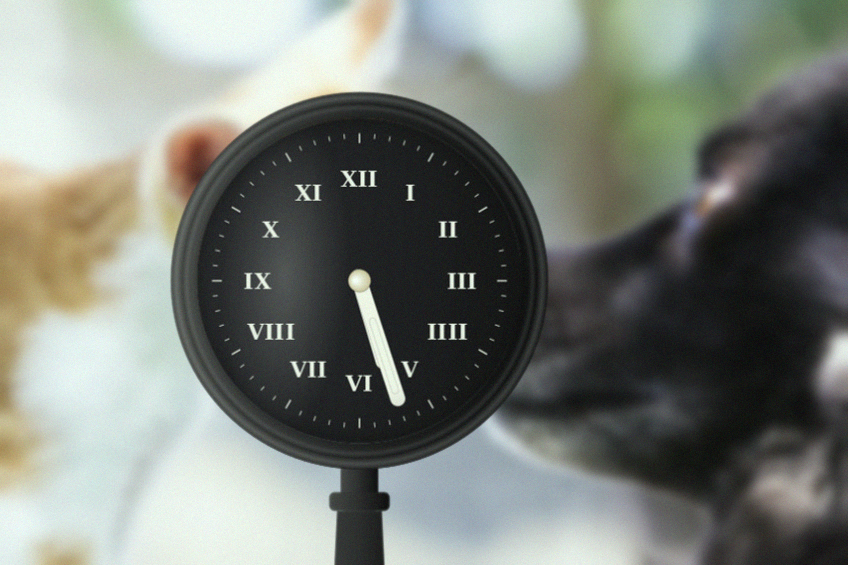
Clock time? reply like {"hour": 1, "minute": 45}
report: {"hour": 5, "minute": 27}
